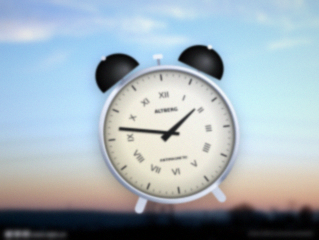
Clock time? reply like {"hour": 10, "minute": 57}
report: {"hour": 1, "minute": 47}
